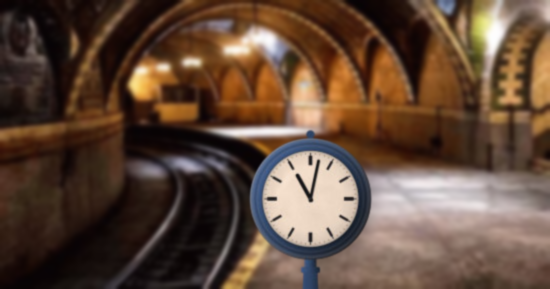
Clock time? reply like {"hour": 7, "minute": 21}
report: {"hour": 11, "minute": 2}
